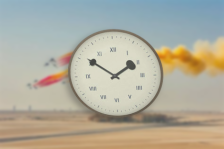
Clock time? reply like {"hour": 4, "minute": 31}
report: {"hour": 1, "minute": 51}
